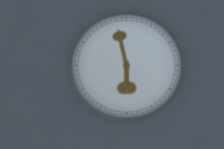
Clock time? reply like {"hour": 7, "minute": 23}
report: {"hour": 5, "minute": 58}
